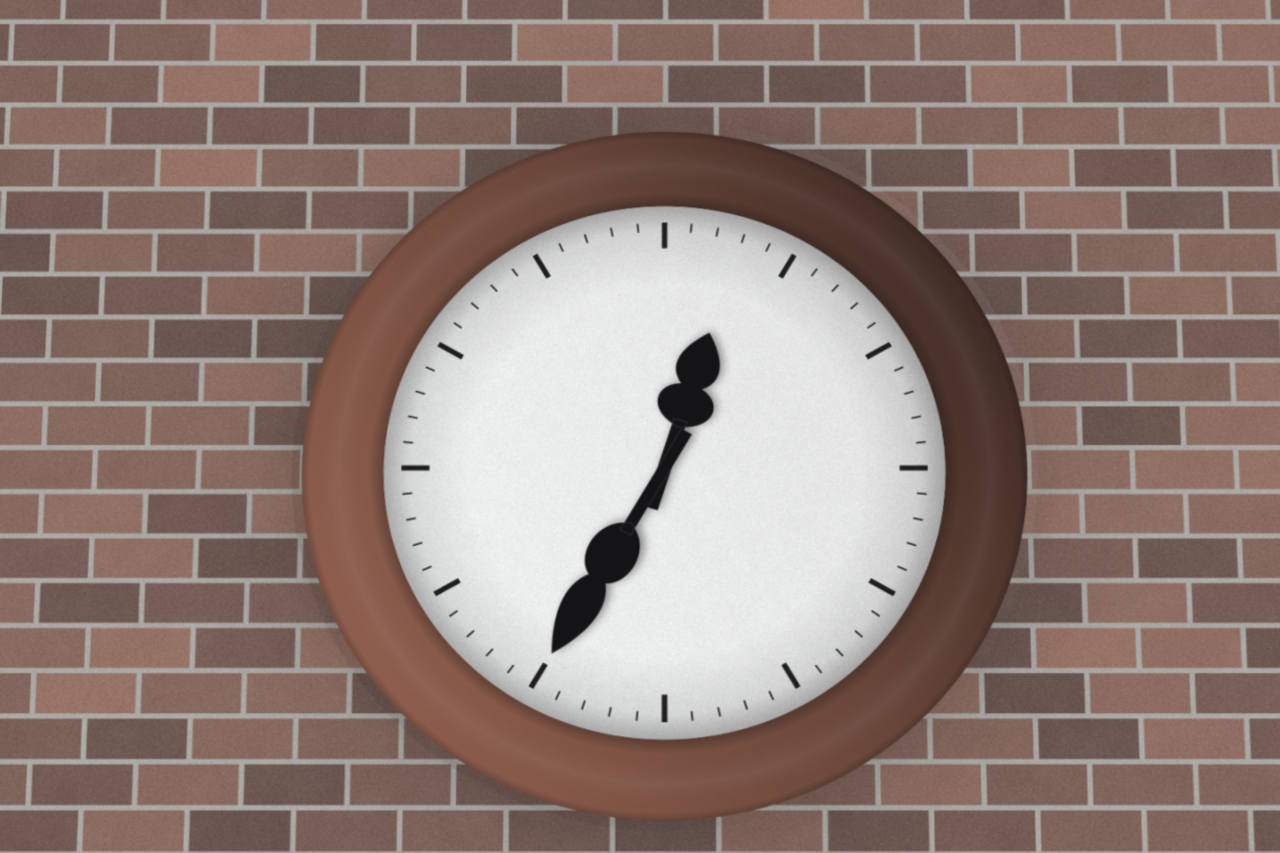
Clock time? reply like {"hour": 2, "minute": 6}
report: {"hour": 12, "minute": 35}
